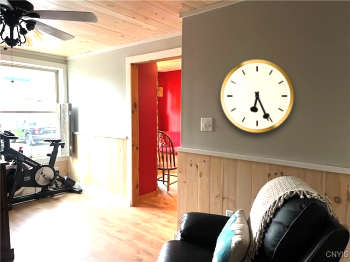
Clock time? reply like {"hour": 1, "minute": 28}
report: {"hour": 6, "minute": 26}
